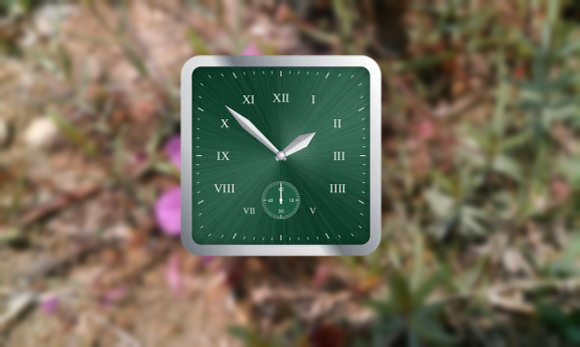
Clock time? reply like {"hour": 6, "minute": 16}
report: {"hour": 1, "minute": 52}
